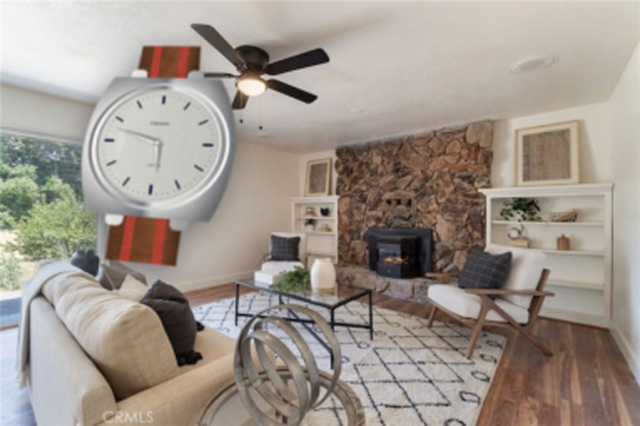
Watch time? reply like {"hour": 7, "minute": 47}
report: {"hour": 5, "minute": 48}
